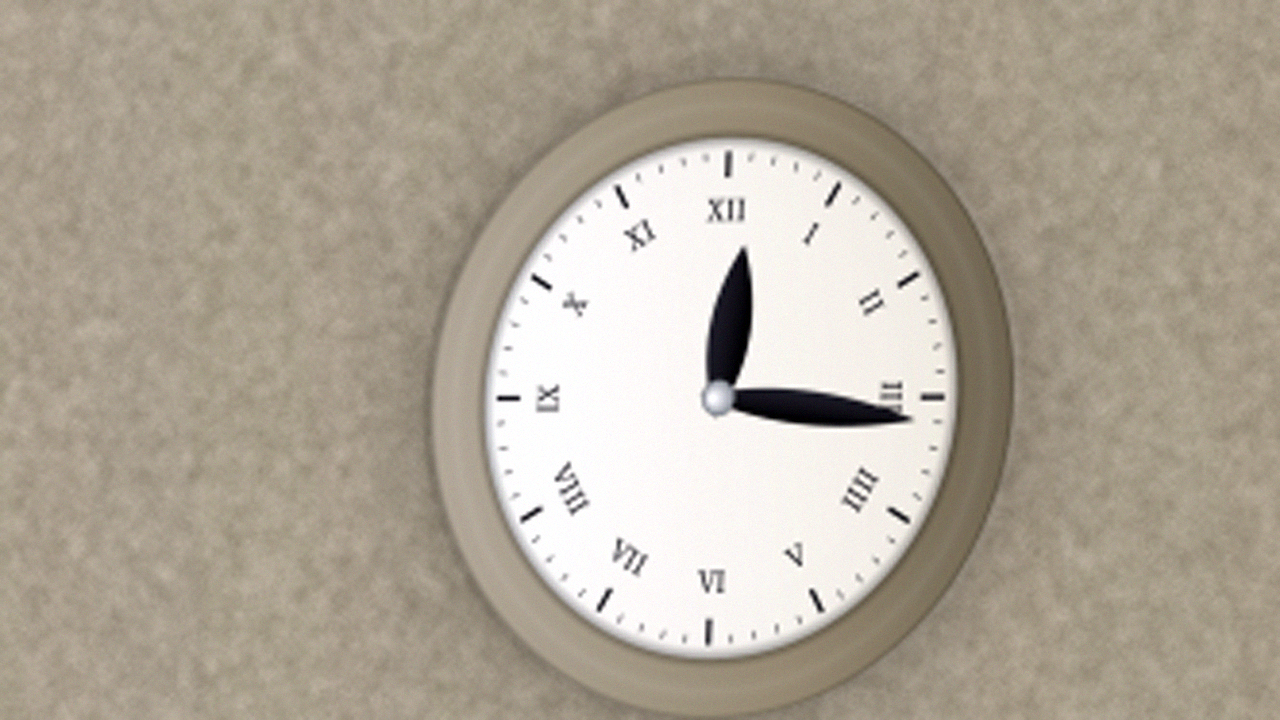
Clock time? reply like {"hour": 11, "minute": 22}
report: {"hour": 12, "minute": 16}
